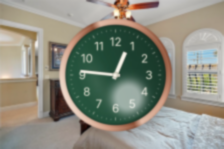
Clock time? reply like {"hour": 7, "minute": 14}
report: {"hour": 12, "minute": 46}
